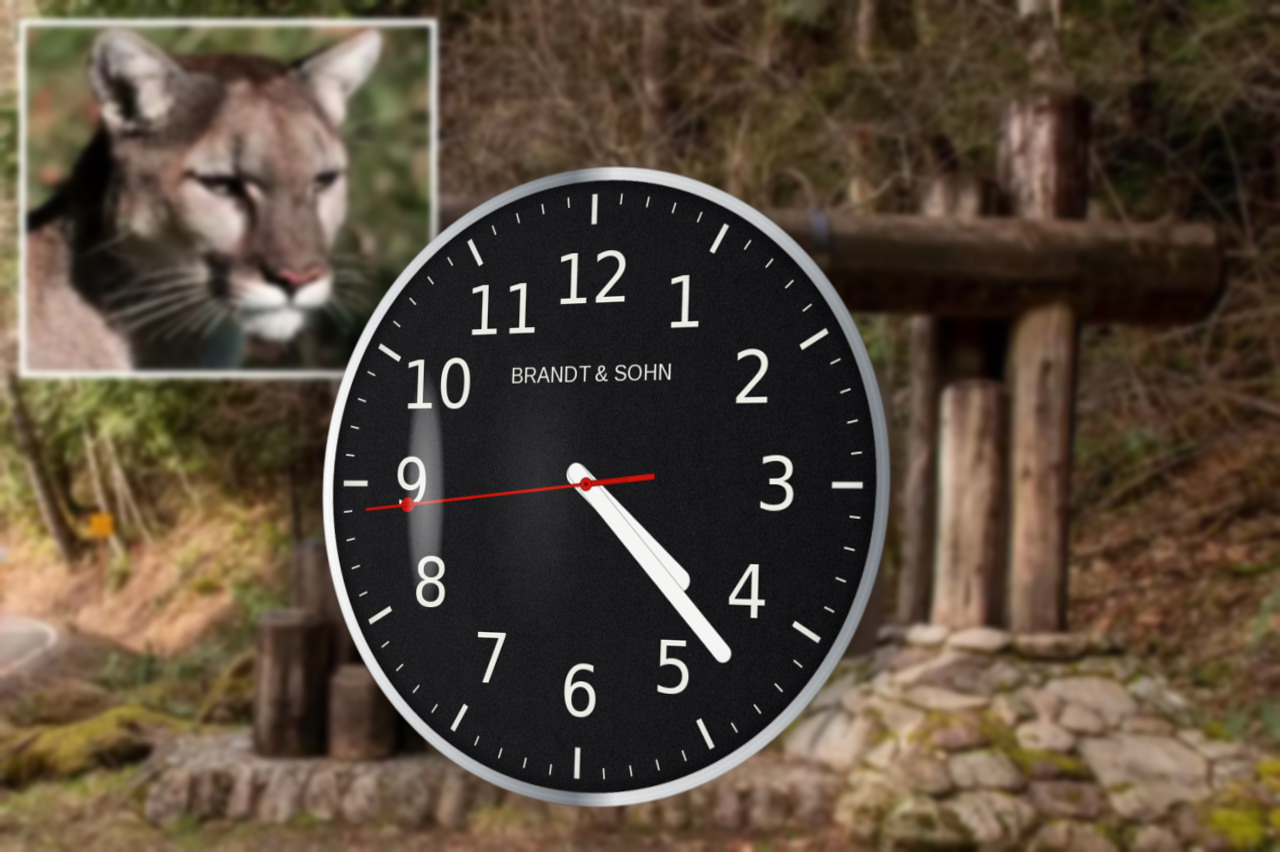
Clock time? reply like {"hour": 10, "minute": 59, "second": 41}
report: {"hour": 4, "minute": 22, "second": 44}
